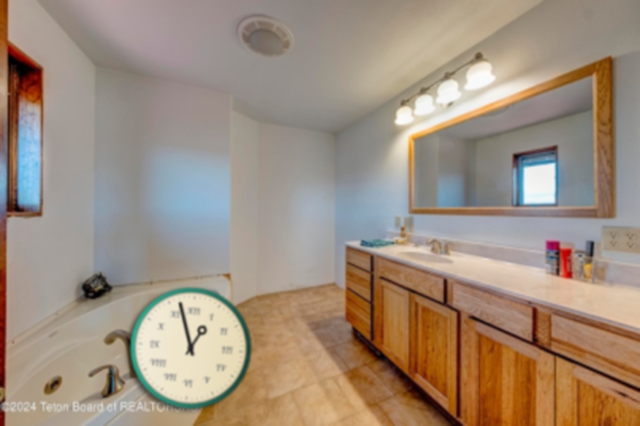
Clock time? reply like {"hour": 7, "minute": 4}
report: {"hour": 12, "minute": 57}
